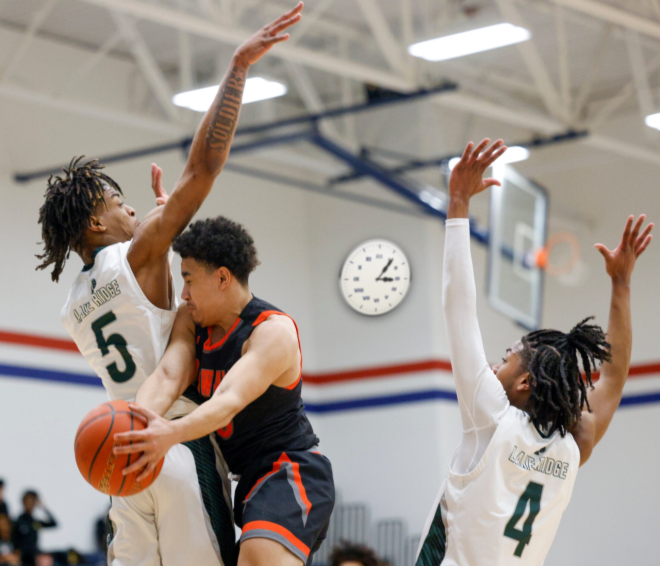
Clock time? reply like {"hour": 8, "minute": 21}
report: {"hour": 3, "minute": 6}
